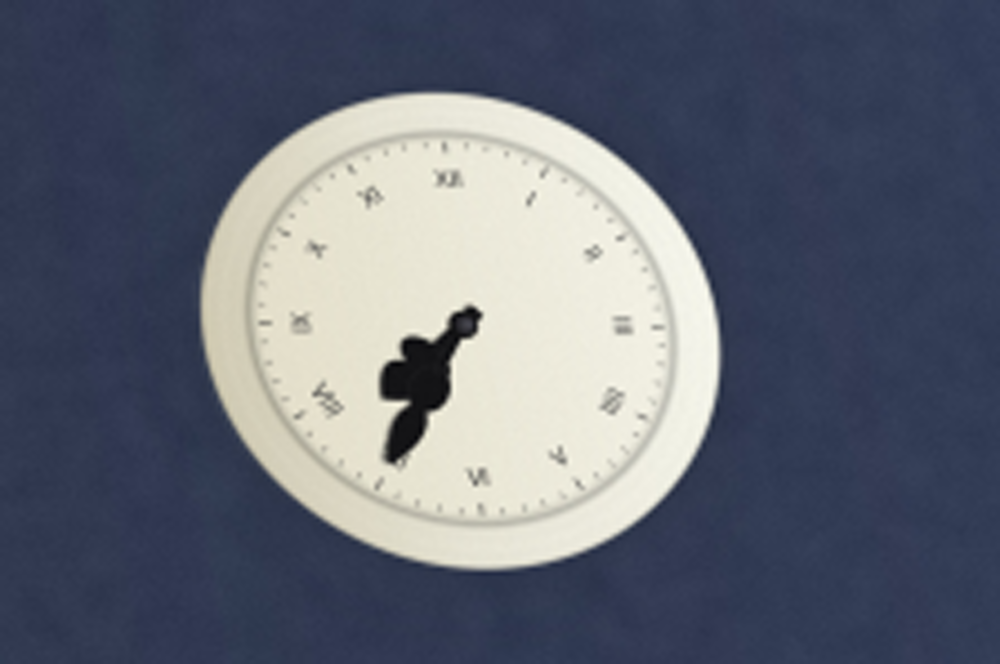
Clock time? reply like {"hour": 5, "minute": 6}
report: {"hour": 7, "minute": 35}
